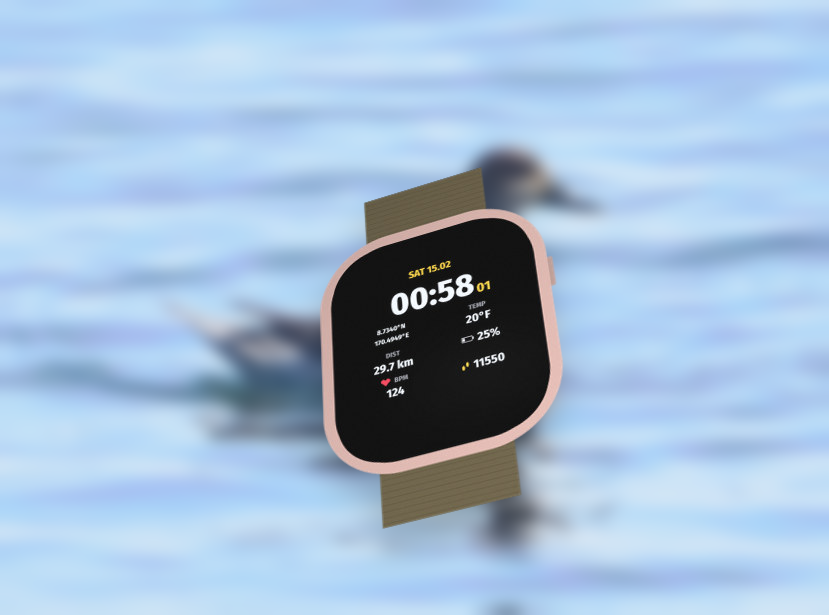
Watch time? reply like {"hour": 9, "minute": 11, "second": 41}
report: {"hour": 0, "minute": 58, "second": 1}
